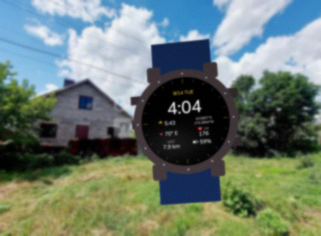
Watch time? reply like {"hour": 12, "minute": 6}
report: {"hour": 4, "minute": 4}
